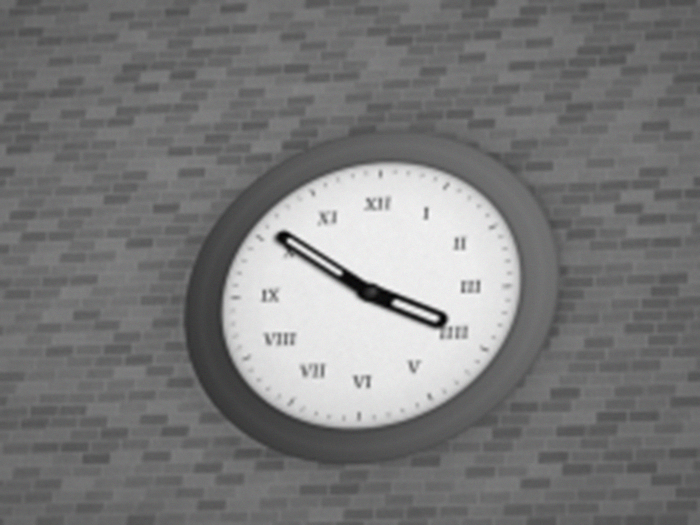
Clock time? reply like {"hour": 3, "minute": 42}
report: {"hour": 3, "minute": 51}
